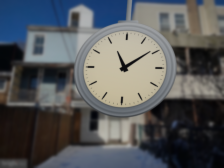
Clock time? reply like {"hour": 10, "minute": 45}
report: {"hour": 11, "minute": 9}
